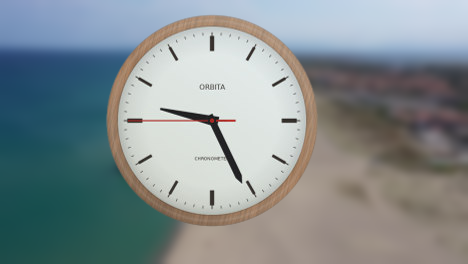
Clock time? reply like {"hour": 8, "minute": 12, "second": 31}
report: {"hour": 9, "minute": 25, "second": 45}
